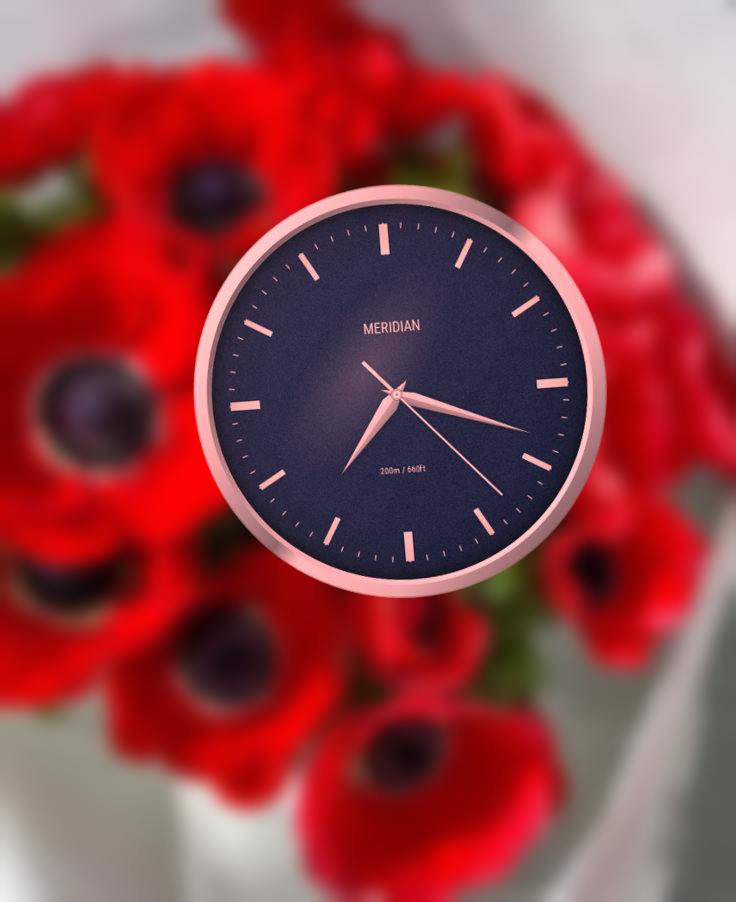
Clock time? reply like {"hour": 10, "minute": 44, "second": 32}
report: {"hour": 7, "minute": 18, "second": 23}
